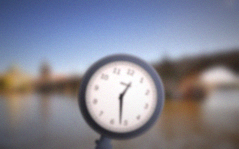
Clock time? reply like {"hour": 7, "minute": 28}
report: {"hour": 12, "minute": 27}
